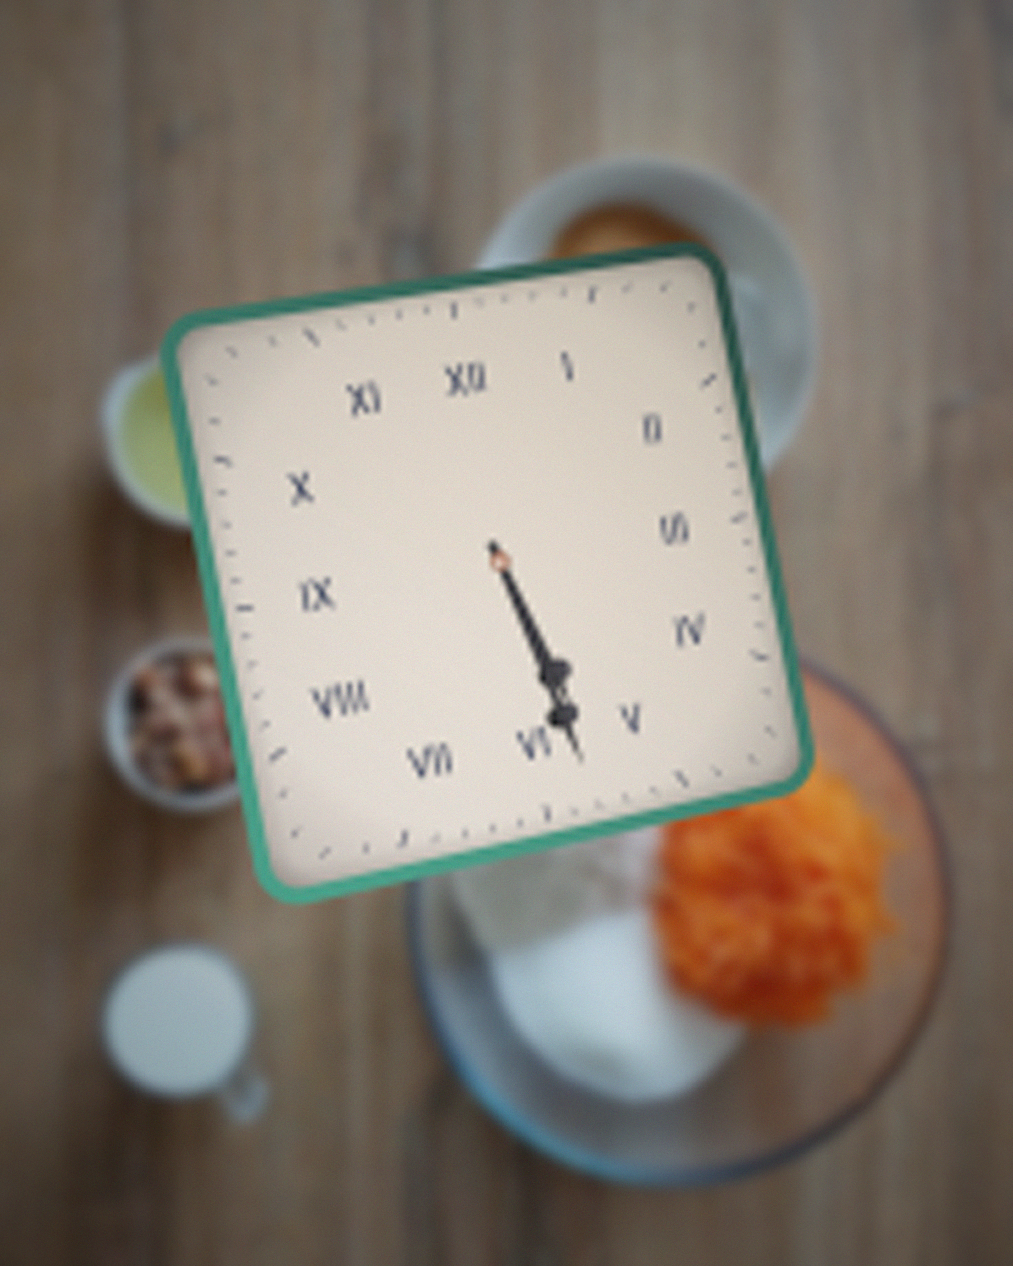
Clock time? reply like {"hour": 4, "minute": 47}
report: {"hour": 5, "minute": 28}
